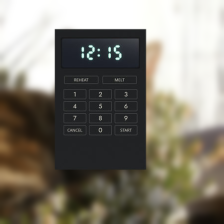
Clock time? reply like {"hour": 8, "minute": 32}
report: {"hour": 12, "minute": 15}
